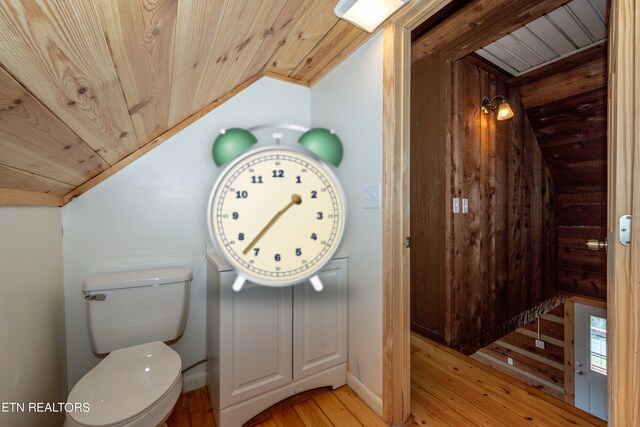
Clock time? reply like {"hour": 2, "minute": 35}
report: {"hour": 1, "minute": 37}
